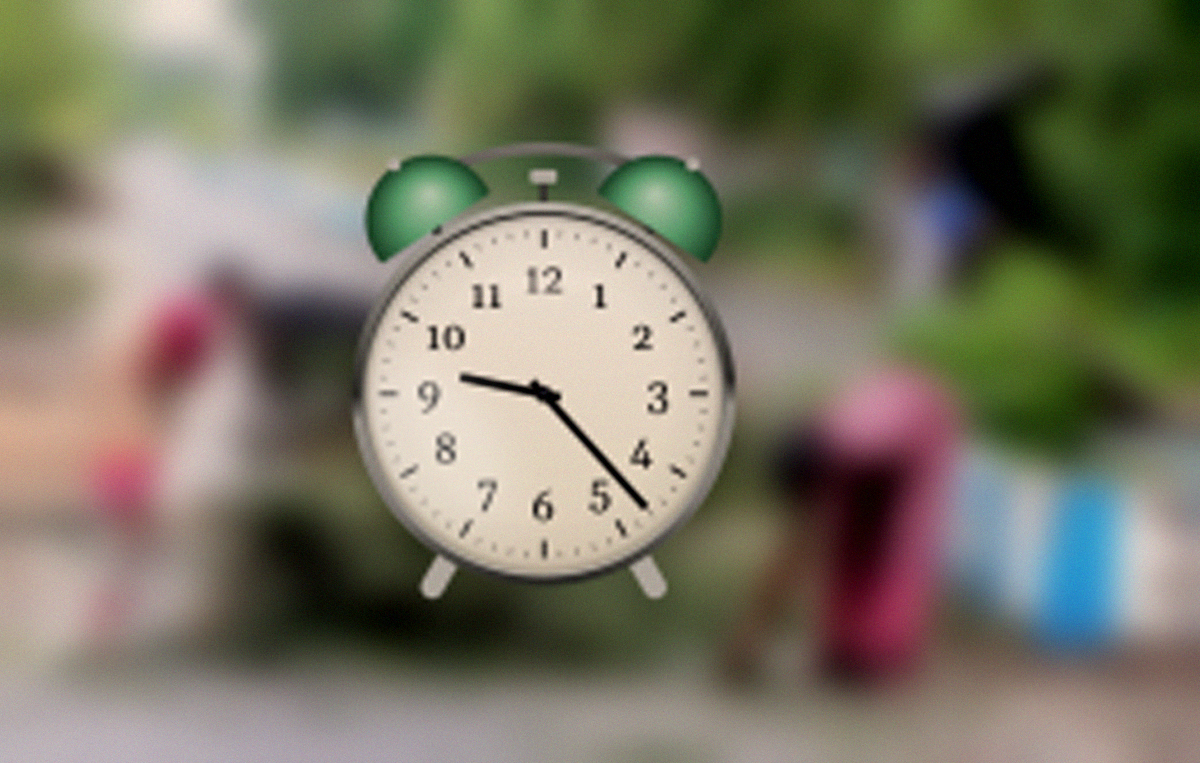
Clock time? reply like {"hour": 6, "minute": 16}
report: {"hour": 9, "minute": 23}
